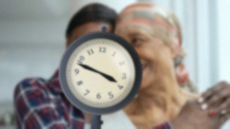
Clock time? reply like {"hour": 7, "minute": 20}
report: {"hour": 3, "minute": 48}
